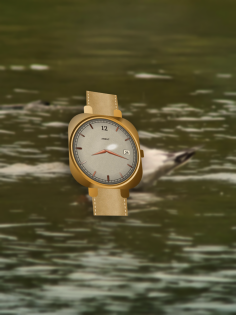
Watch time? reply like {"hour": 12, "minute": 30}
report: {"hour": 8, "minute": 18}
